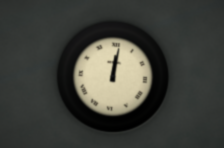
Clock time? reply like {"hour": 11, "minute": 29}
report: {"hour": 12, "minute": 1}
